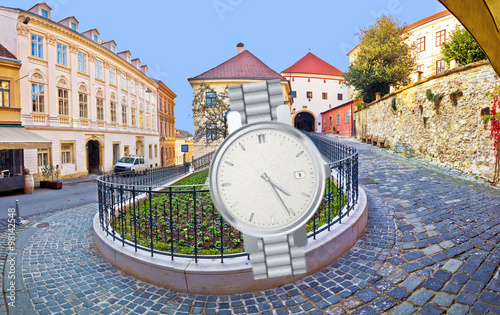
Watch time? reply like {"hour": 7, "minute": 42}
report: {"hour": 4, "minute": 26}
